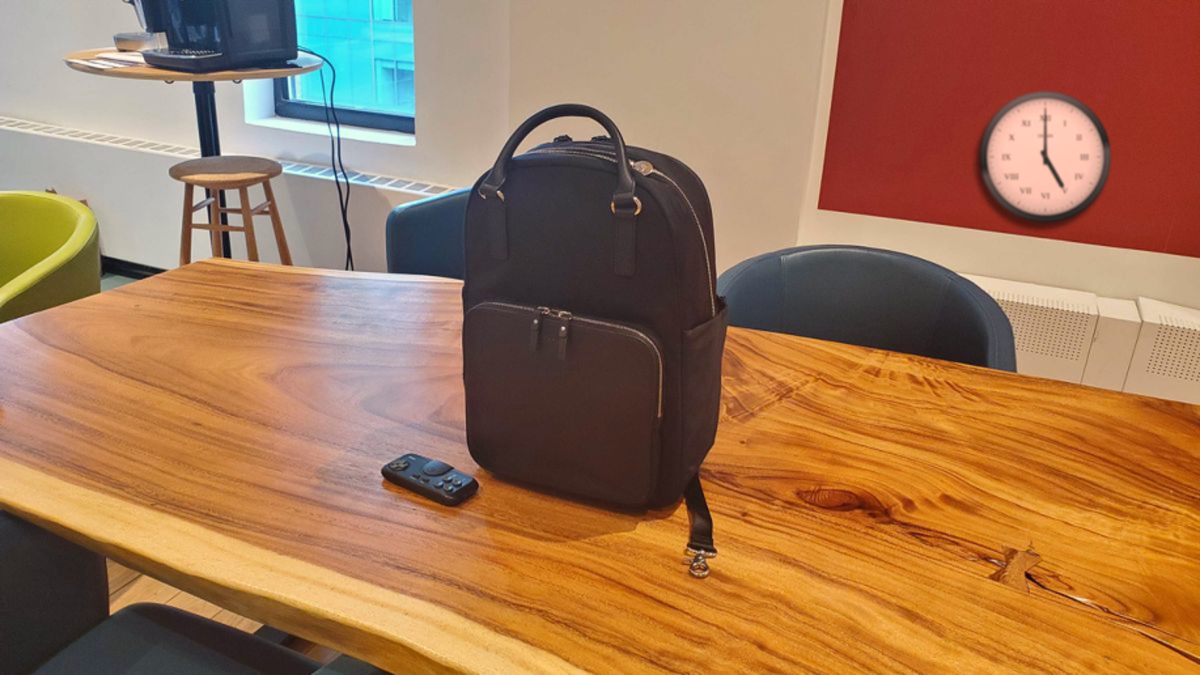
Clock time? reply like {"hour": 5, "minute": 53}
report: {"hour": 5, "minute": 0}
